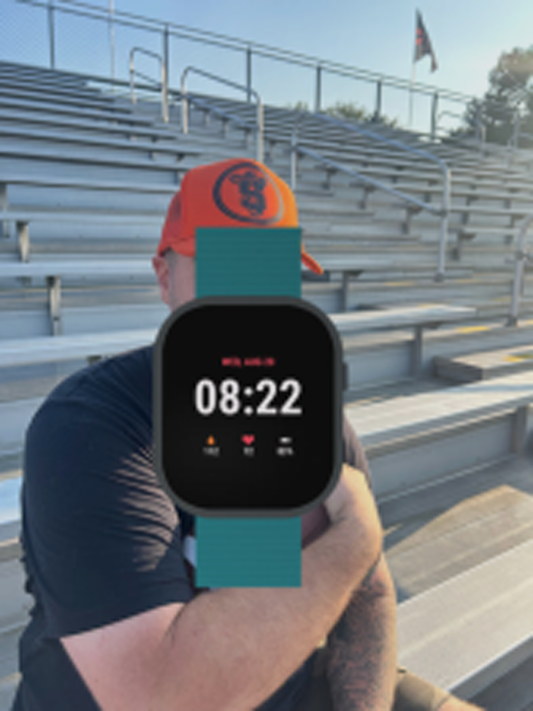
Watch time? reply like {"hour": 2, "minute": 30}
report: {"hour": 8, "minute": 22}
